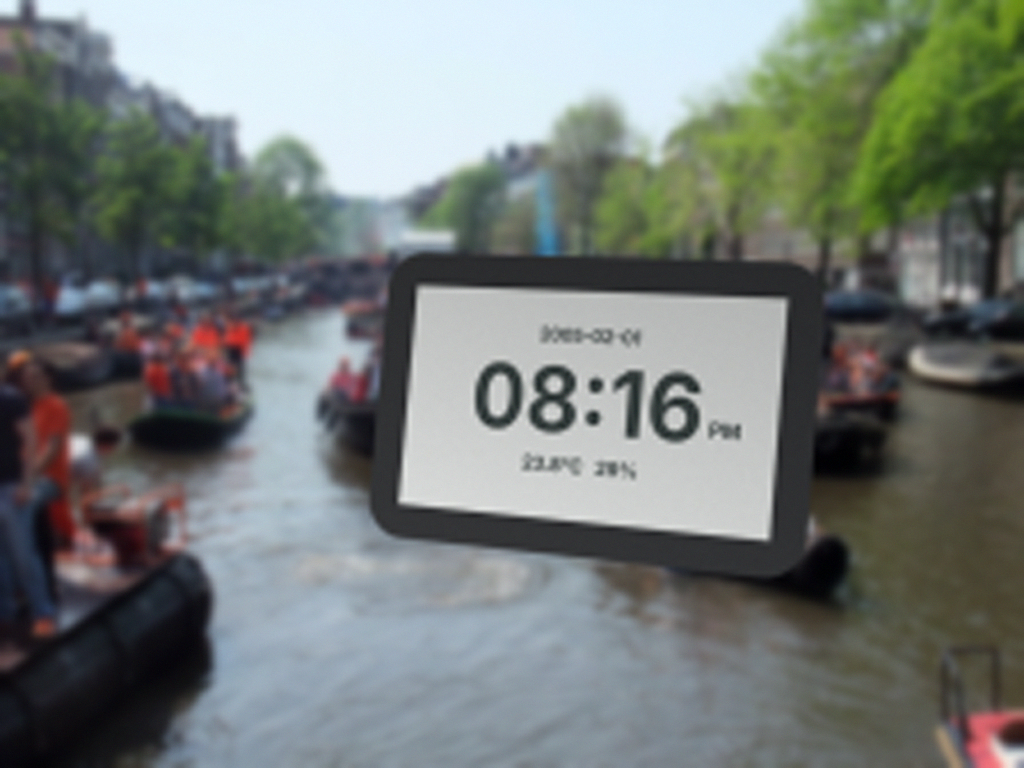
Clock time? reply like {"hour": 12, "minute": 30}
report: {"hour": 8, "minute": 16}
